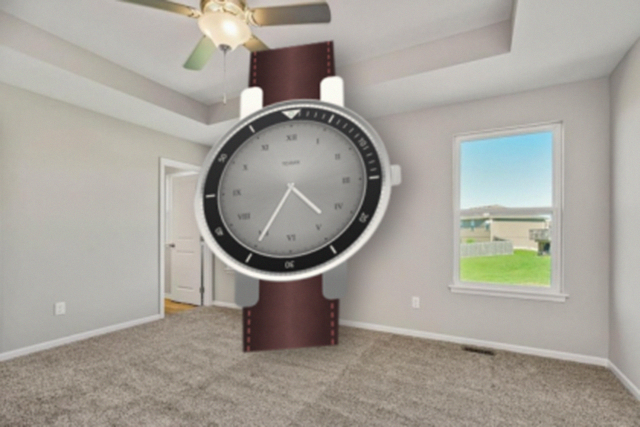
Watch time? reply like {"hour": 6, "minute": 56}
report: {"hour": 4, "minute": 35}
